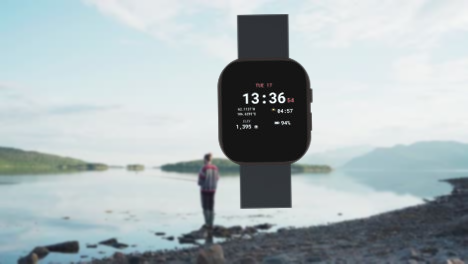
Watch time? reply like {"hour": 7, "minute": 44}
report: {"hour": 13, "minute": 36}
